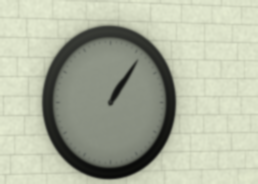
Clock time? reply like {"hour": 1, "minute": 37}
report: {"hour": 1, "minute": 6}
